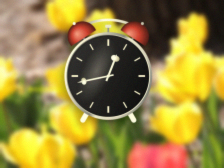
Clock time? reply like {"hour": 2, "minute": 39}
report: {"hour": 12, "minute": 43}
